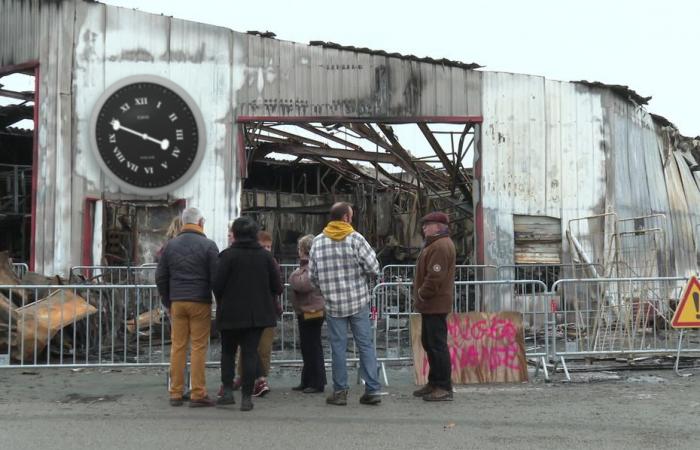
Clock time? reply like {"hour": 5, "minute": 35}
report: {"hour": 3, "minute": 49}
